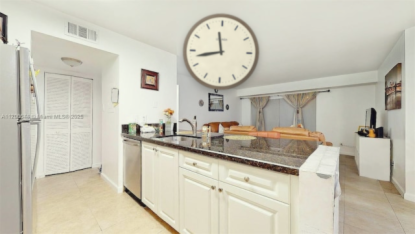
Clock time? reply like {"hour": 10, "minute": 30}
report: {"hour": 11, "minute": 43}
